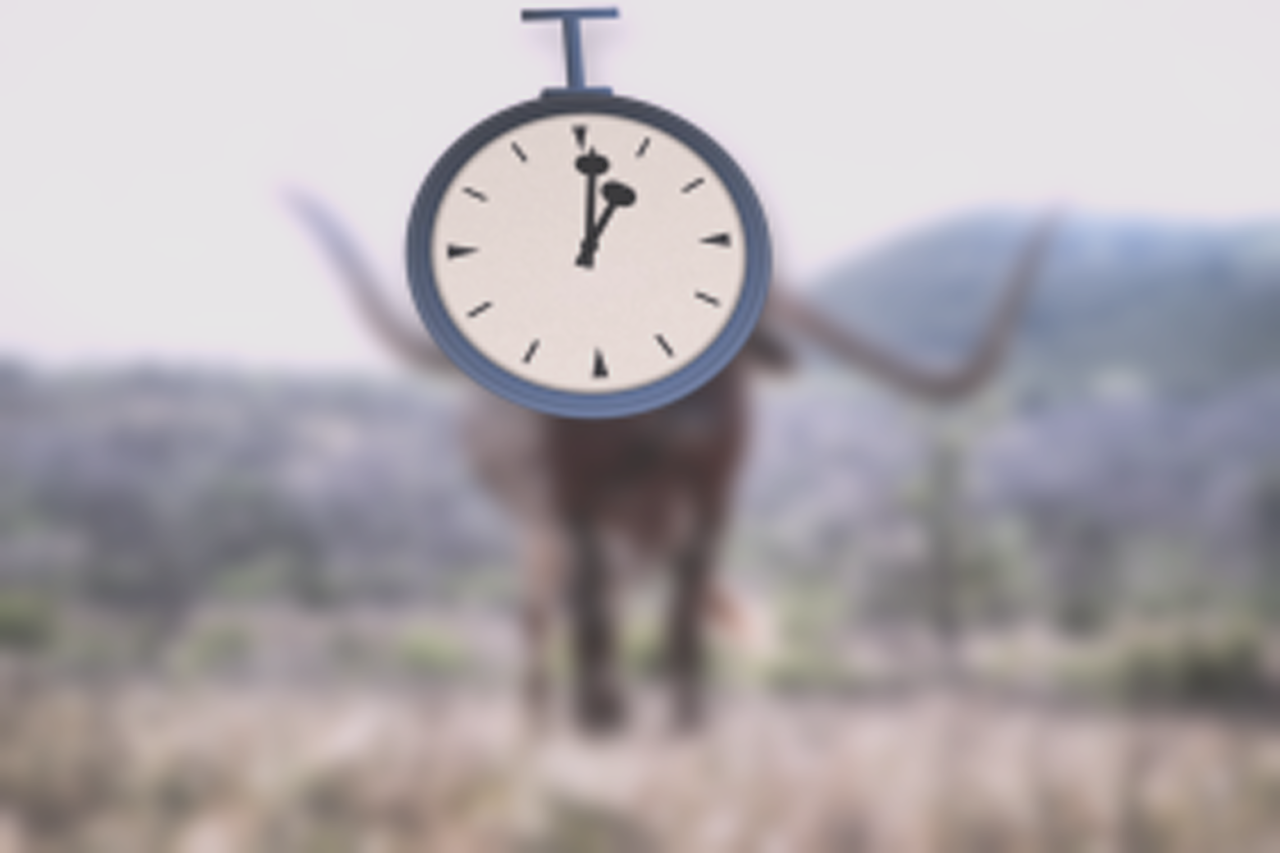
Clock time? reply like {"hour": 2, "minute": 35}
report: {"hour": 1, "minute": 1}
